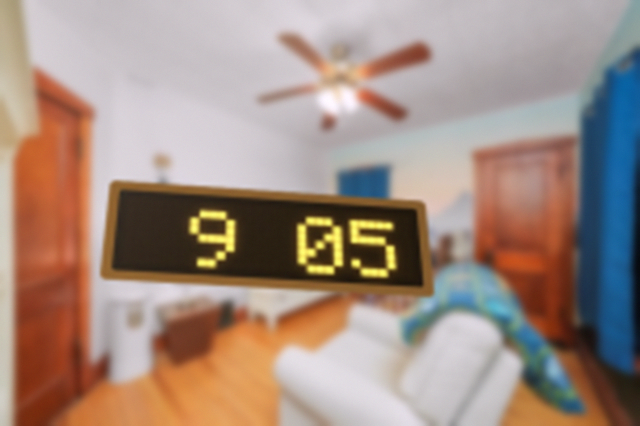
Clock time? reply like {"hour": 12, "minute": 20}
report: {"hour": 9, "minute": 5}
